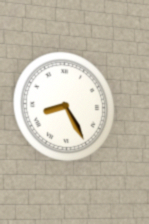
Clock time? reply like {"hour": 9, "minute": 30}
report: {"hour": 8, "minute": 25}
